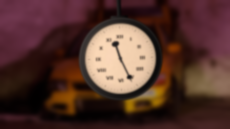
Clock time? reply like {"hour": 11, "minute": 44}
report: {"hour": 11, "minute": 26}
